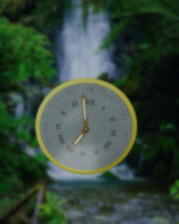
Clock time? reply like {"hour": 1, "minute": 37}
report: {"hour": 6, "minute": 58}
